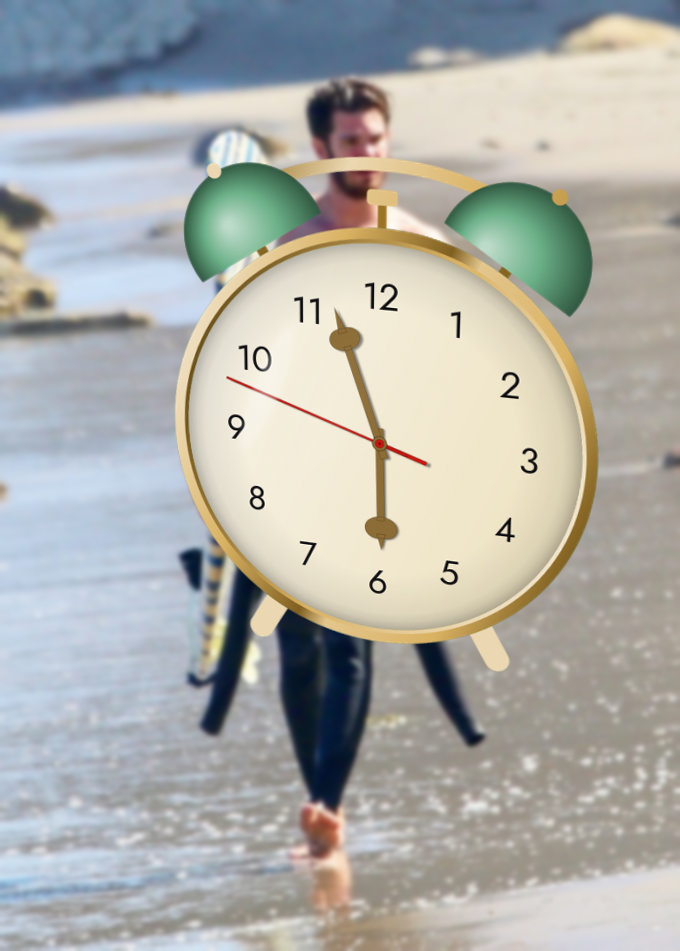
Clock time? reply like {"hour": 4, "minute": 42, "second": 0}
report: {"hour": 5, "minute": 56, "second": 48}
